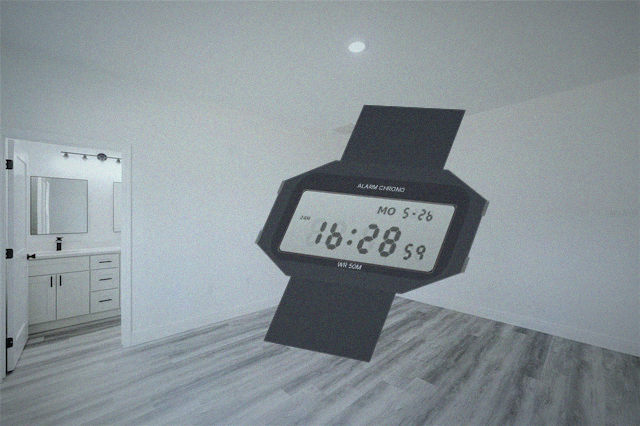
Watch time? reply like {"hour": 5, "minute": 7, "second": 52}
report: {"hour": 16, "minute": 28, "second": 59}
